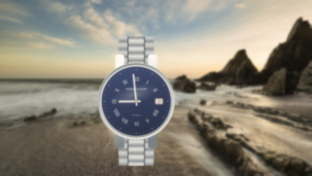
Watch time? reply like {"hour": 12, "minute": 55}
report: {"hour": 8, "minute": 59}
